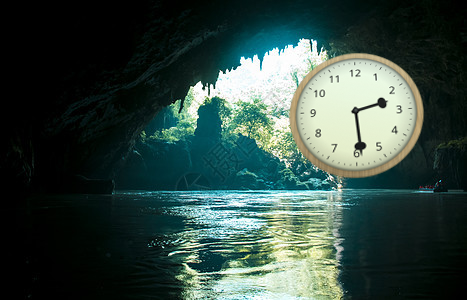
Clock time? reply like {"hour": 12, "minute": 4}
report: {"hour": 2, "minute": 29}
